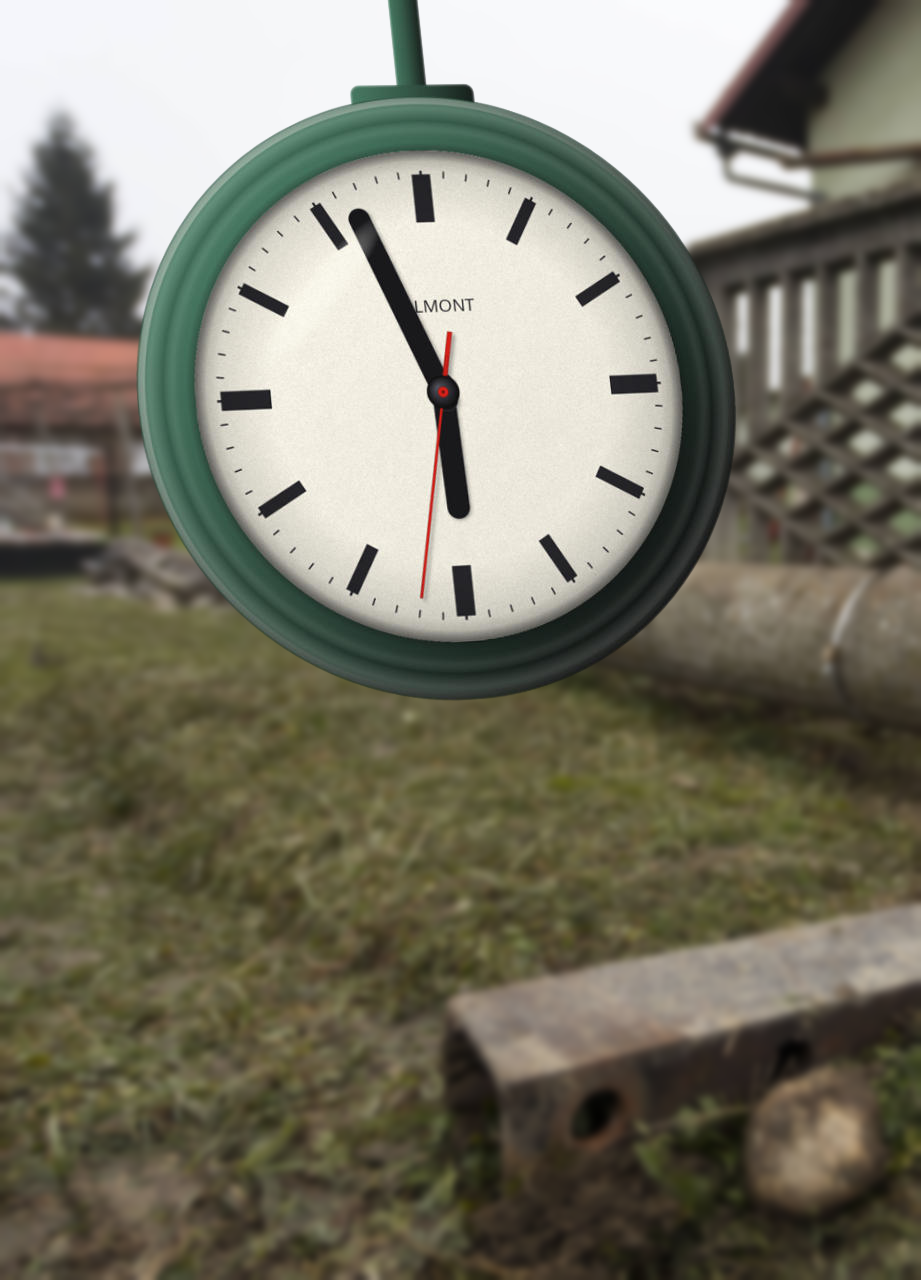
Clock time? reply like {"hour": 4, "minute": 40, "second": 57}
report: {"hour": 5, "minute": 56, "second": 32}
